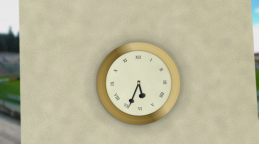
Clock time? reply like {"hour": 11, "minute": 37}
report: {"hour": 5, "minute": 34}
